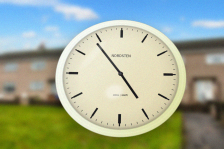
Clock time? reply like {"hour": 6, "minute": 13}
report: {"hour": 4, "minute": 54}
